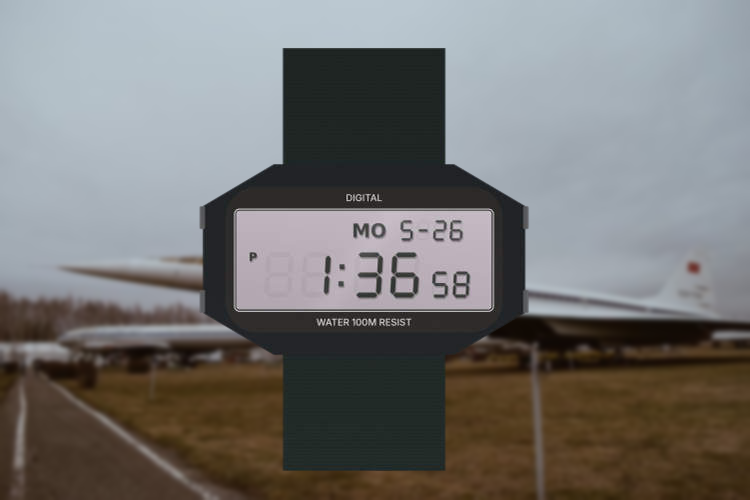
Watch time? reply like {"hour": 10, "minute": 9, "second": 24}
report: {"hour": 1, "minute": 36, "second": 58}
